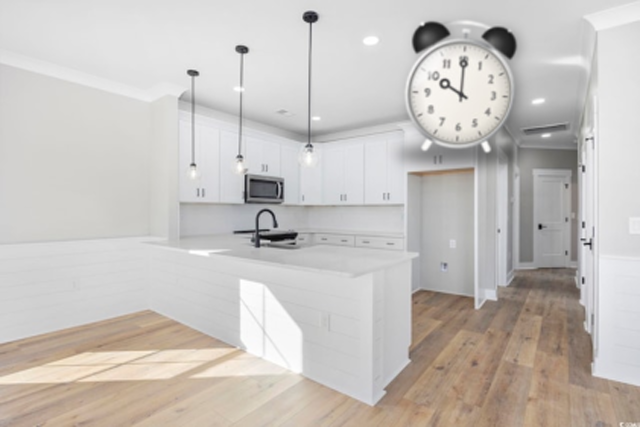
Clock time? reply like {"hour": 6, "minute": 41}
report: {"hour": 10, "minute": 0}
